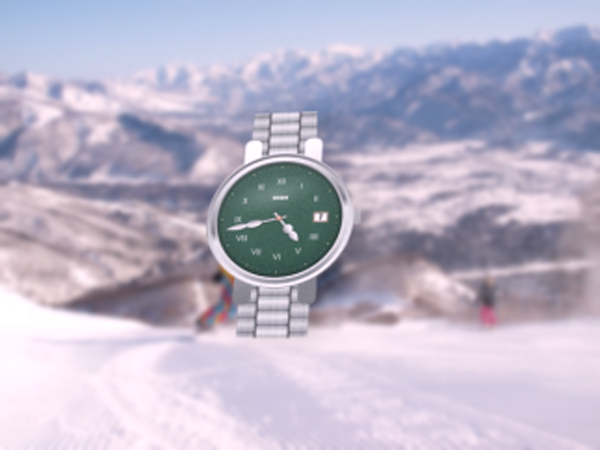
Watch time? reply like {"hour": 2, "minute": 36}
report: {"hour": 4, "minute": 43}
